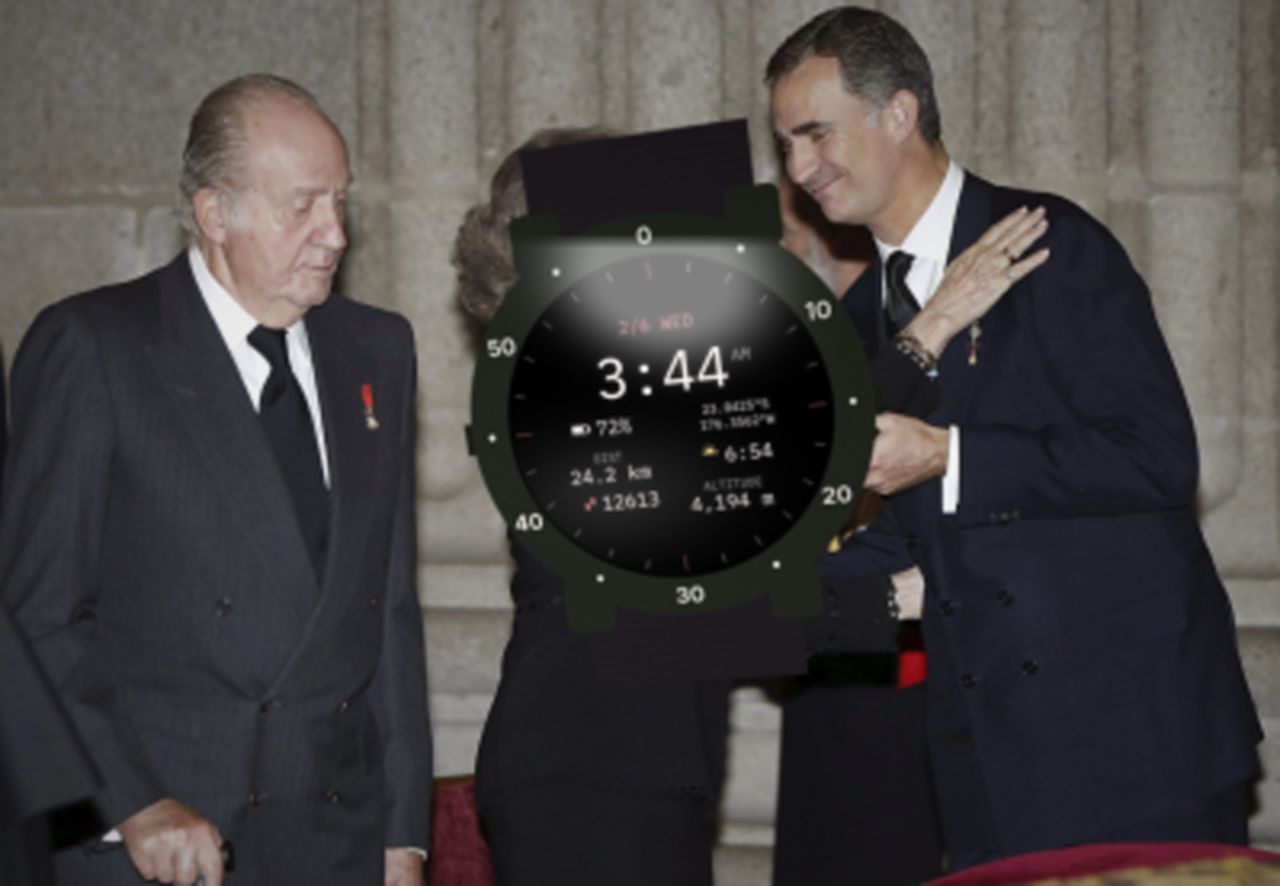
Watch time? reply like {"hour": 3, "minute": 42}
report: {"hour": 3, "minute": 44}
